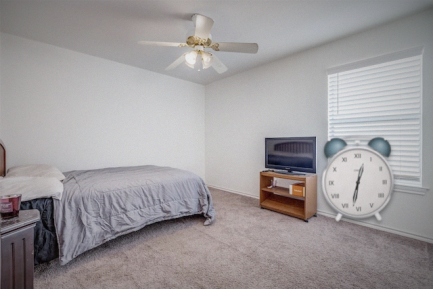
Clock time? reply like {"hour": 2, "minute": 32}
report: {"hour": 12, "minute": 32}
